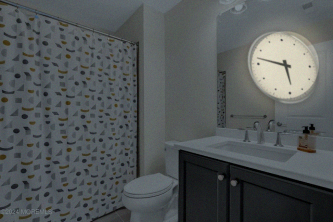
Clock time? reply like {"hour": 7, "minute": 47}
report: {"hour": 5, "minute": 47}
